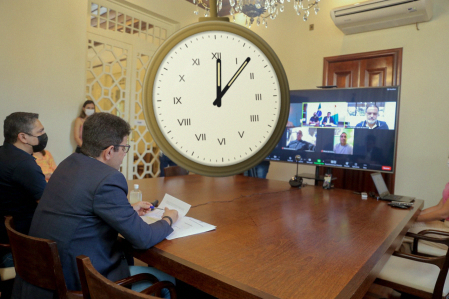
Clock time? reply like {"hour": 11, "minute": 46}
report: {"hour": 12, "minute": 7}
